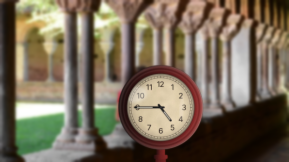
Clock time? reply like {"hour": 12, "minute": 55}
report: {"hour": 4, "minute": 45}
